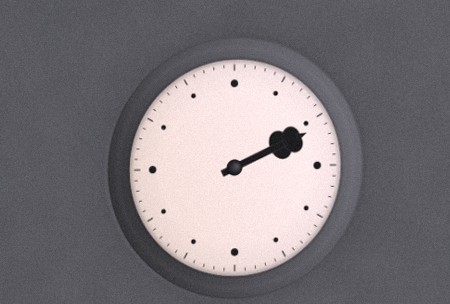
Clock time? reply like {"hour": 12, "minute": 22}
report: {"hour": 2, "minute": 11}
